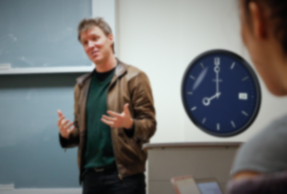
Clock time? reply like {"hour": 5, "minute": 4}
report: {"hour": 8, "minute": 0}
